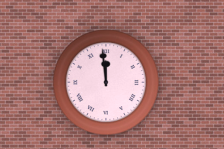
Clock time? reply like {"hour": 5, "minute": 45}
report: {"hour": 11, "minute": 59}
